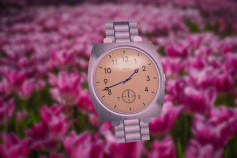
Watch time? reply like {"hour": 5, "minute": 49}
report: {"hour": 1, "minute": 42}
